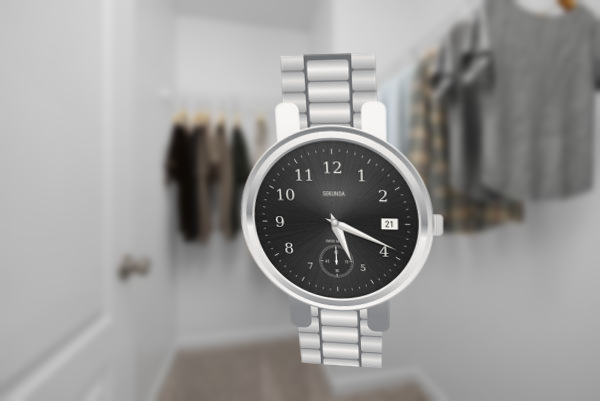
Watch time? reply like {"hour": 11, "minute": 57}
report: {"hour": 5, "minute": 19}
